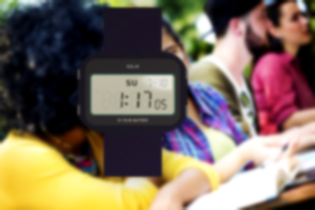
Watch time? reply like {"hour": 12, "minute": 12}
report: {"hour": 1, "minute": 17}
